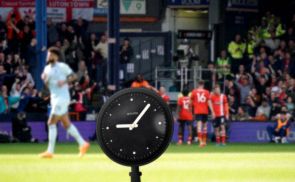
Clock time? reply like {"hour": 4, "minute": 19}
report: {"hour": 9, "minute": 7}
